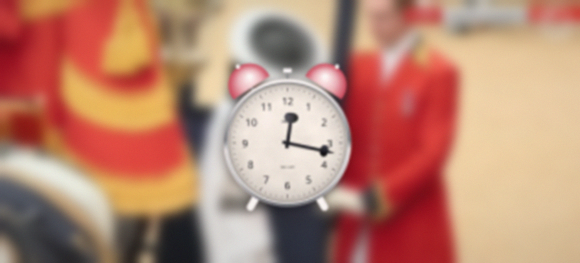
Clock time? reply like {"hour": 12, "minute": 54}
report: {"hour": 12, "minute": 17}
